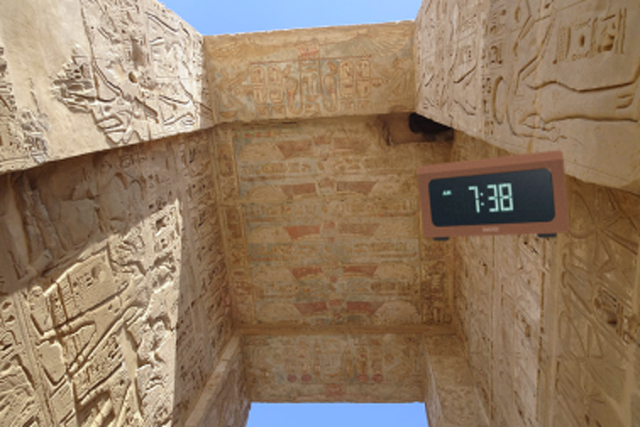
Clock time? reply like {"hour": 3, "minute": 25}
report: {"hour": 7, "minute": 38}
